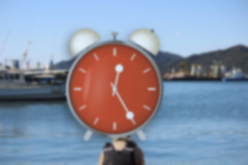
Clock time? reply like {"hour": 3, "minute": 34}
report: {"hour": 12, "minute": 25}
